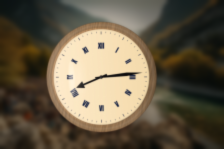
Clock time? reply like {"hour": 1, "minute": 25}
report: {"hour": 8, "minute": 14}
